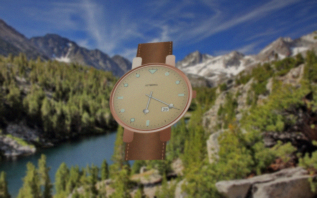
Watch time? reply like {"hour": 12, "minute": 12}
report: {"hour": 6, "minute": 20}
